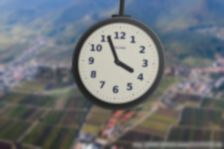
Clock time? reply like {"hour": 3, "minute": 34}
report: {"hour": 3, "minute": 56}
